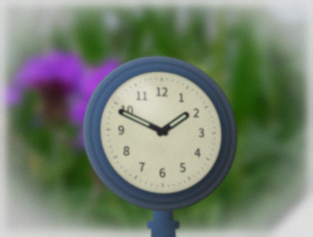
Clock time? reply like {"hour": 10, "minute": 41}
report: {"hour": 1, "minute": 49}
